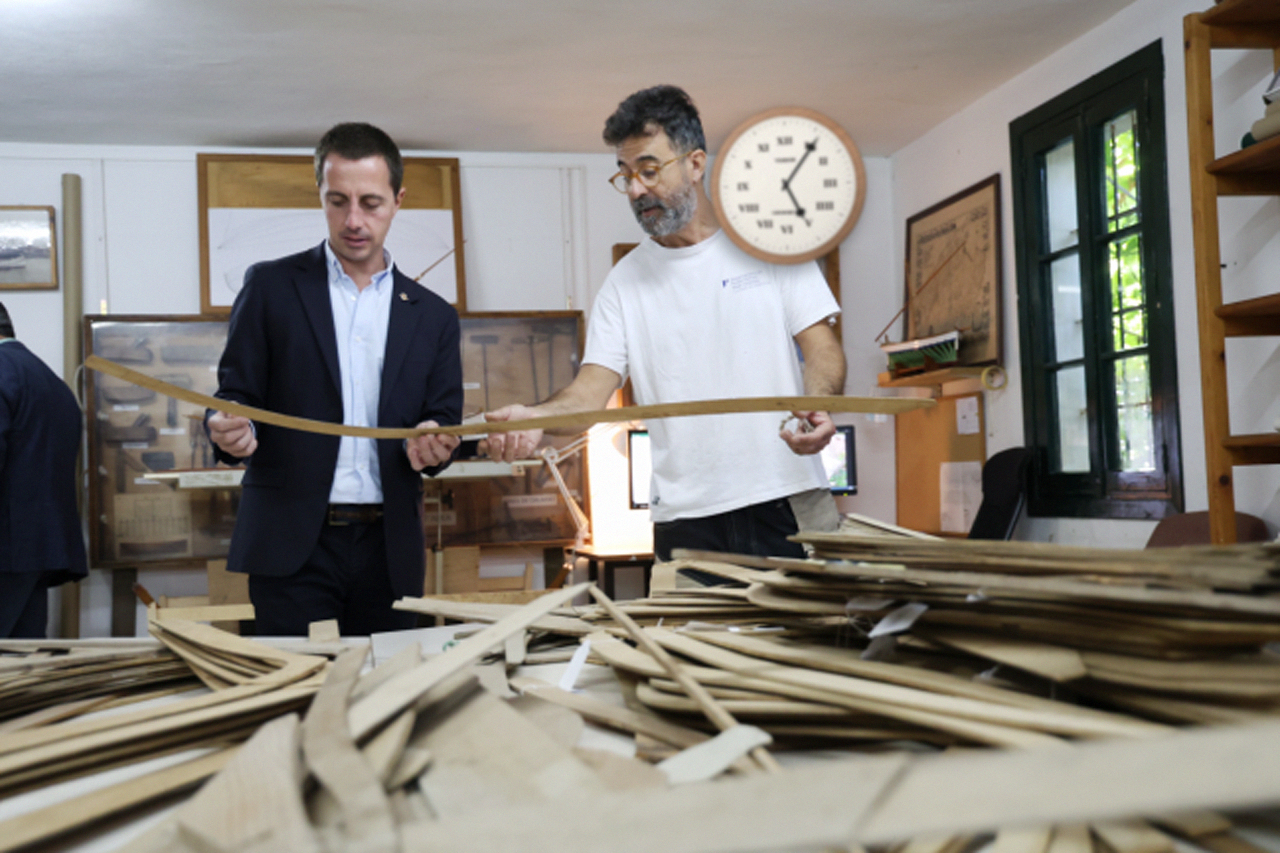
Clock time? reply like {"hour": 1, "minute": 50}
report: {"hour": 5, "minute": 6}
